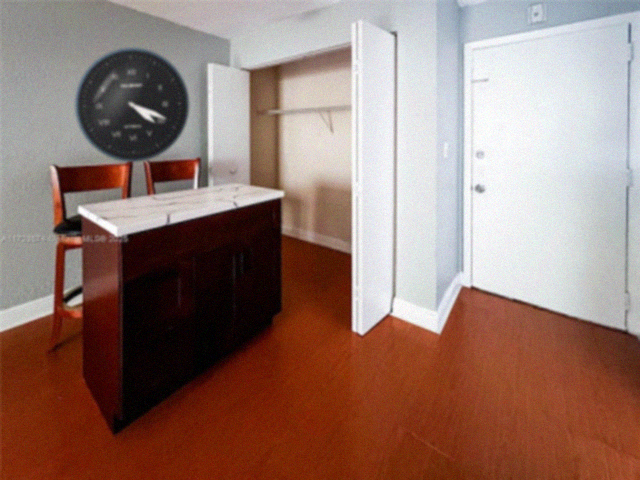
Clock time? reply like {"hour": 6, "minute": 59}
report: {"hour": 4, "minute": 19}
